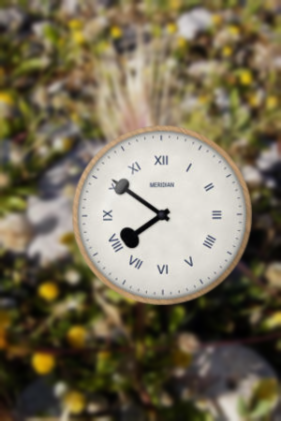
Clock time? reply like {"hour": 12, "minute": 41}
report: {"hour": 7, "minute": 51}
